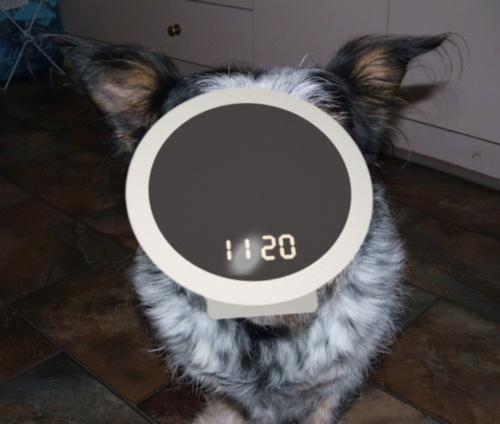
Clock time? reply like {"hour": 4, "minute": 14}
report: {"hour": 11, "minute": 20}
